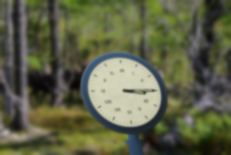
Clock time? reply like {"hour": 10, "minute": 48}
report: {"hour": 3, "minute": 15}
